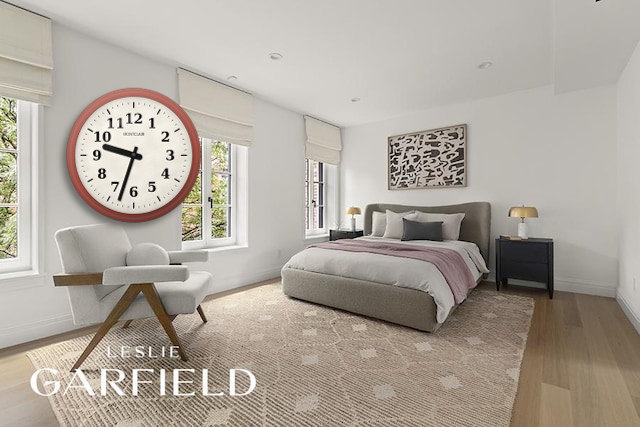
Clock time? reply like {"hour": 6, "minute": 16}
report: {"hour": 9, "minute": 33}
